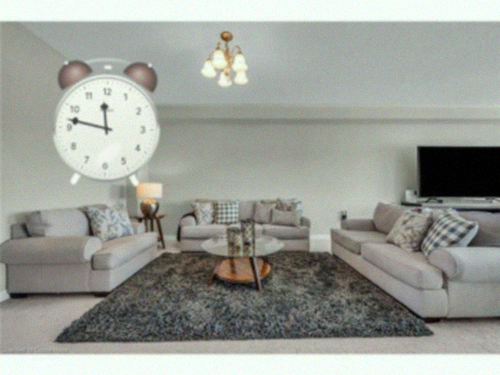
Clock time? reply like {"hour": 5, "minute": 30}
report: {"hour": 11, "minute": 47}
